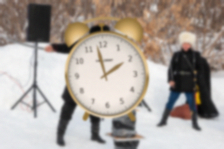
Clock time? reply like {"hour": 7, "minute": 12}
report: {"hour": 1, "minute": 58}
